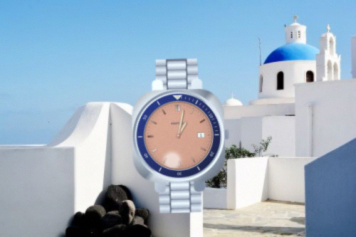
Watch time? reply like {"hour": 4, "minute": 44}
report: {"hour": 1, "minute": 2}
